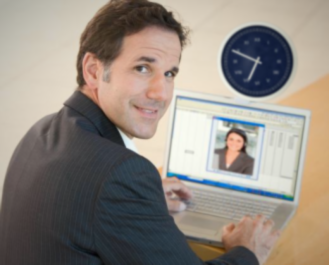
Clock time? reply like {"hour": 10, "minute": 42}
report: {"hour": 6, "minute": 49}
